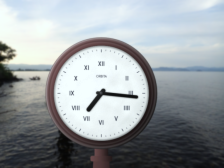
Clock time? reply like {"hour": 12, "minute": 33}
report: {"hour": 7, "minute": 16}
